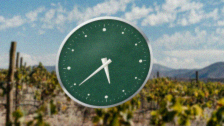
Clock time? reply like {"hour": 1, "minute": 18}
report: {"hour": 5, "minute": 39}
